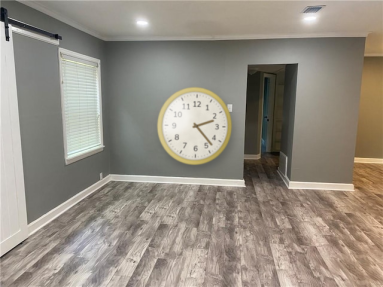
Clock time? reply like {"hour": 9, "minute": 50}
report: {"hour": 2, "minute": 23}
